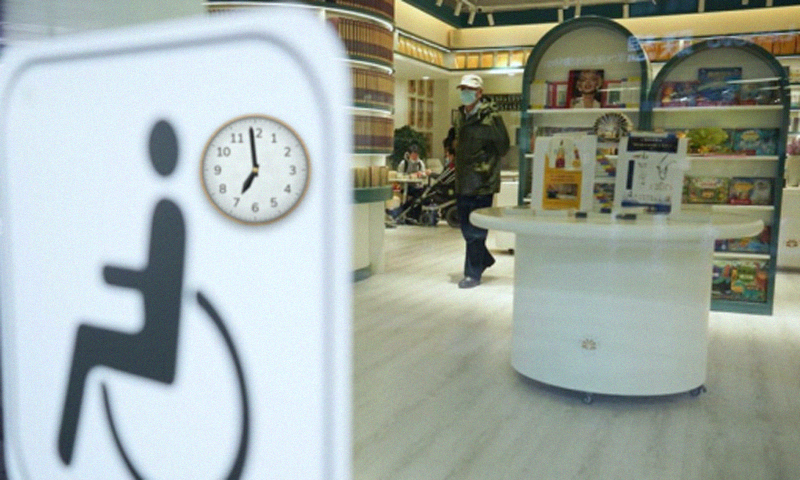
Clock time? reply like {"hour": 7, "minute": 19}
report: {"hour": 6, "minute": 59}
